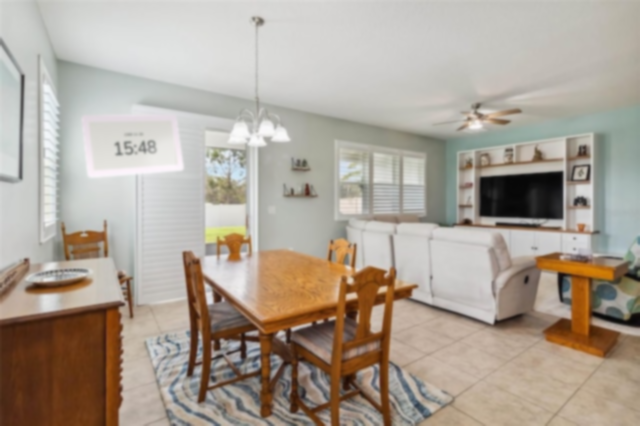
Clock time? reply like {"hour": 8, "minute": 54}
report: {"hour": 15, "minute": 48}
